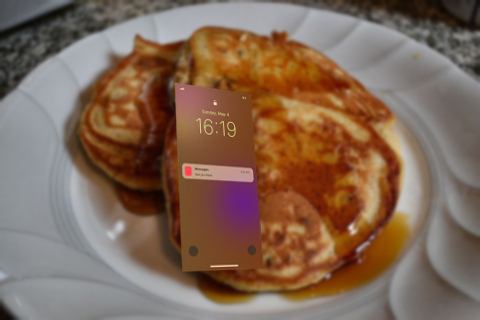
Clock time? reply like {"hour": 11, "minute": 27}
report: {"hour": 16, "minute": 19}
